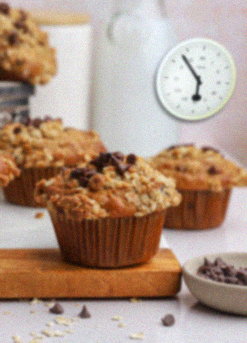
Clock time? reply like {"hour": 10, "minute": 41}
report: {"hour": 5, "minute": 53}
